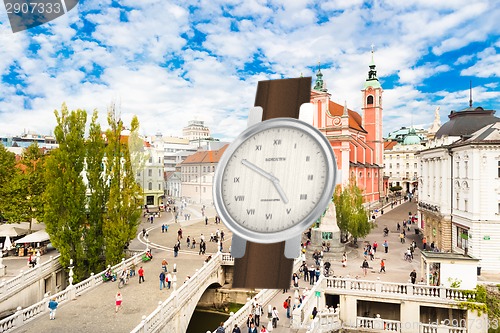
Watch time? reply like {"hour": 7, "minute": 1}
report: {"hour": 4, "minute": 50}
